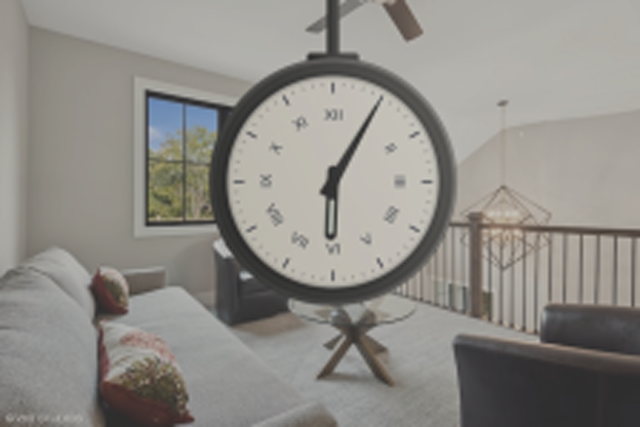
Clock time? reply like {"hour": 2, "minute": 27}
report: {"hour": 6, "minute": 5}
